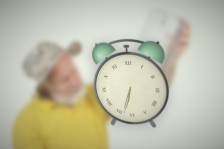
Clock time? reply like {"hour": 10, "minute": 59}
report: {"hour": 6, "minute": 33}
